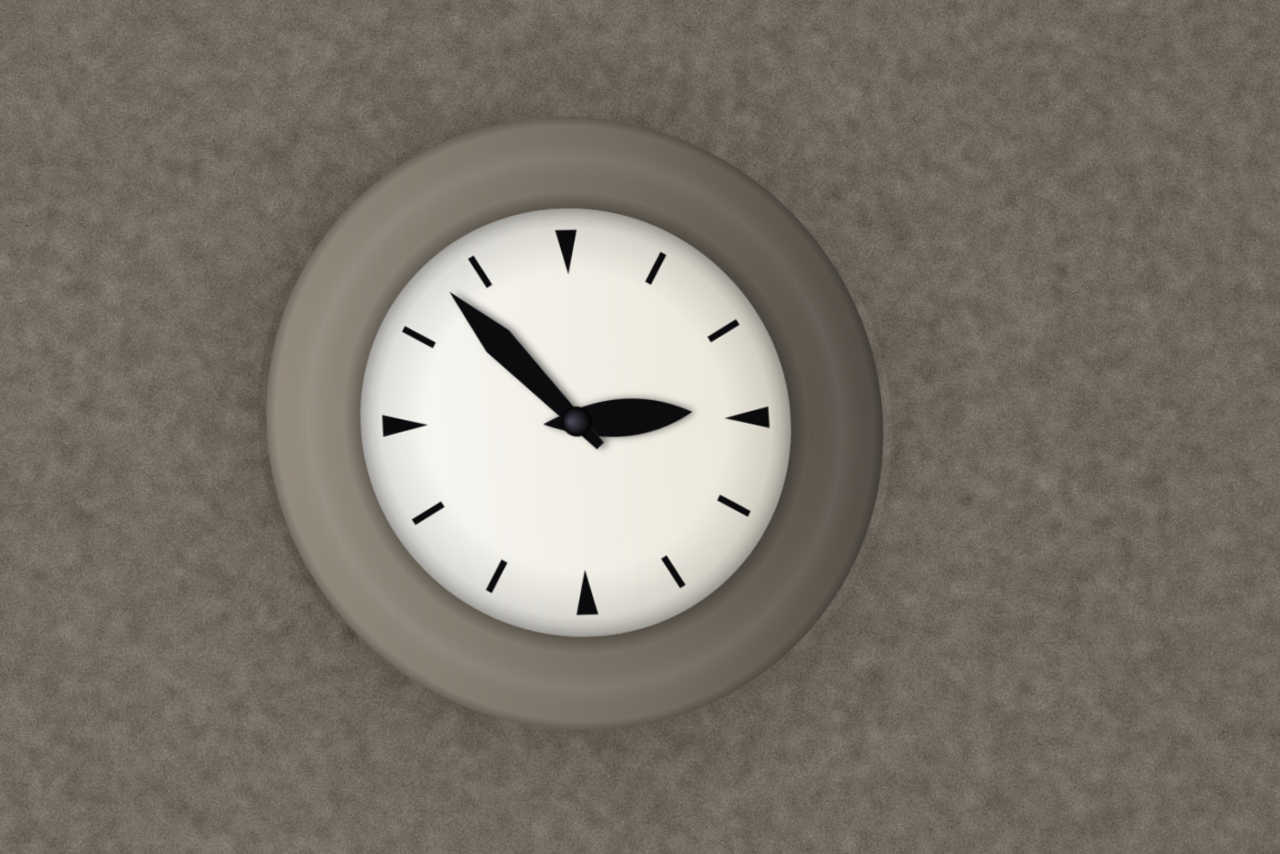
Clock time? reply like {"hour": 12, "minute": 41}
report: {"hour": 2, "minute": 53}
